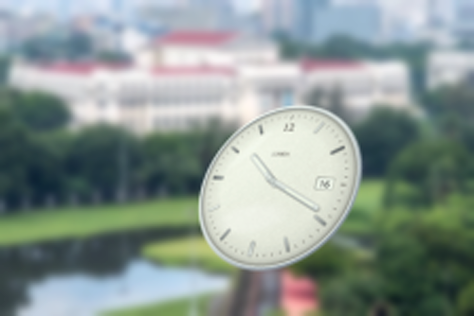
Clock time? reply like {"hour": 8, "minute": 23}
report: {"hour": 10, "minute": 19}
